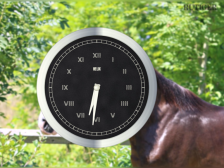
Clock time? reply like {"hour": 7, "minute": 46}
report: {"hour": 6, "minute": 31}
